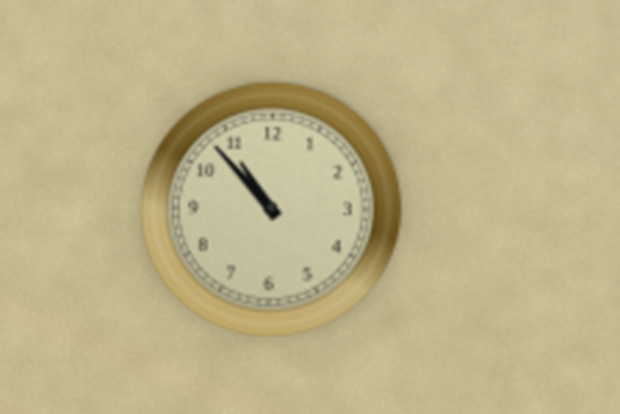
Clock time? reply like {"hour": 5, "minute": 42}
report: {"hour": 10, "minute": 53}
